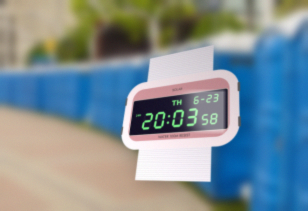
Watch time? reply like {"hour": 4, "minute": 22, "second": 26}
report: {"hour": 20, "minute": 3, "second": 58}
